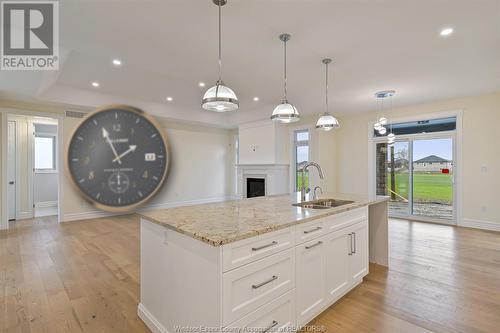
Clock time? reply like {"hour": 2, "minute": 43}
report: {"hour": 1, "minute": 56}
